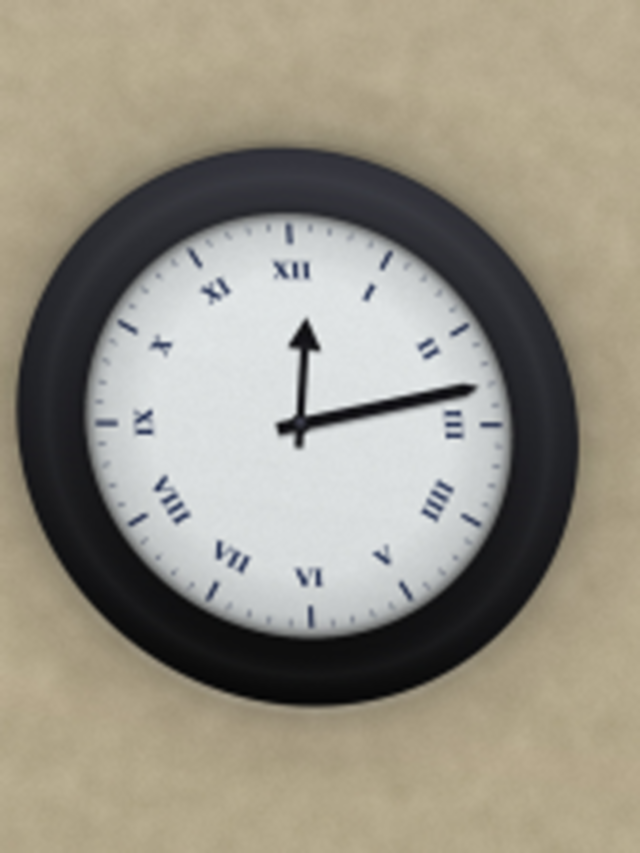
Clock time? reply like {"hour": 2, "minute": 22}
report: {"hour": 12, "minute": 13}
